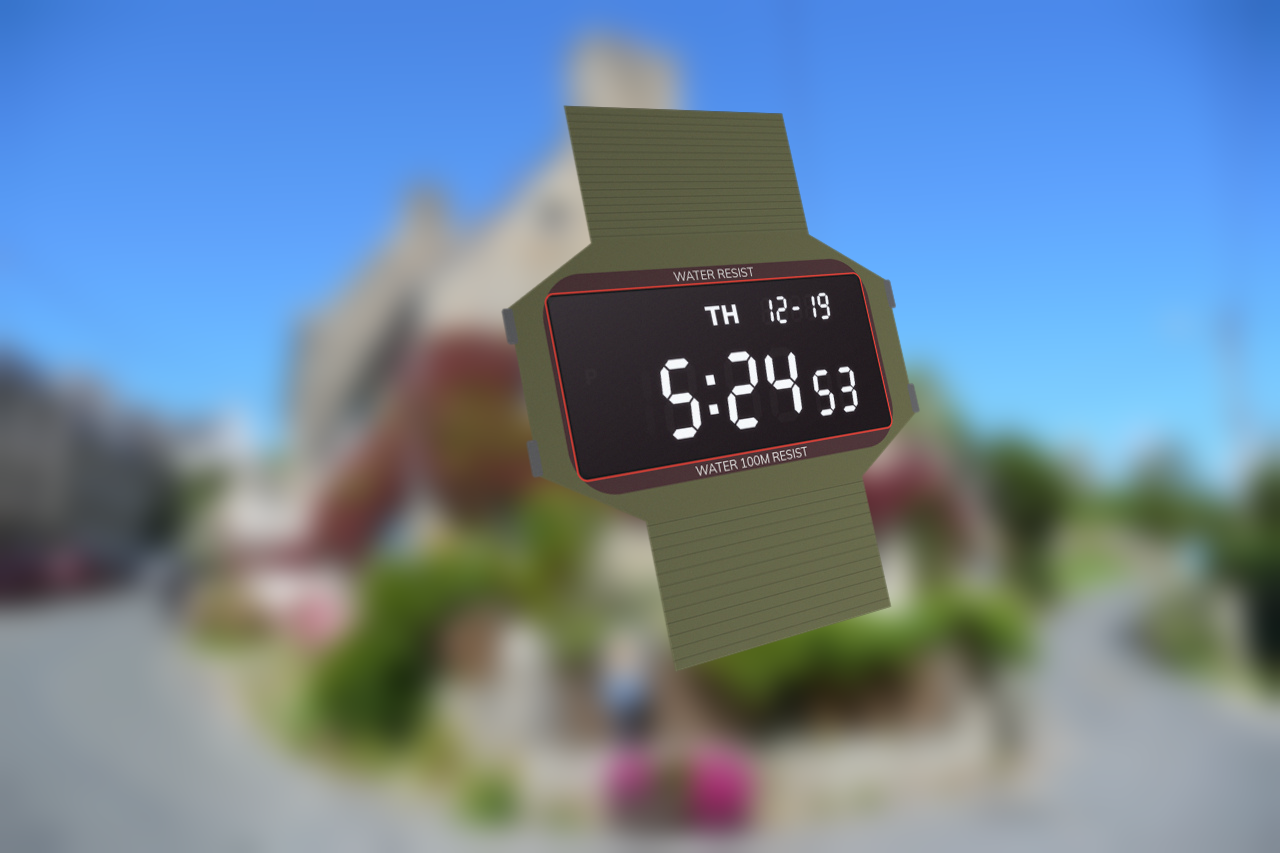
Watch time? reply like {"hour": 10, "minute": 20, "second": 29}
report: {"hour": 5, "minute": 24, "second": 53}
